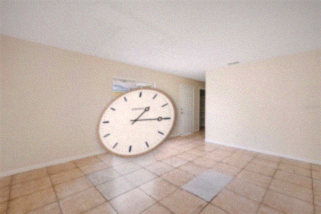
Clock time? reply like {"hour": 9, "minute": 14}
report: {"hour": 1, "minute": 15}
